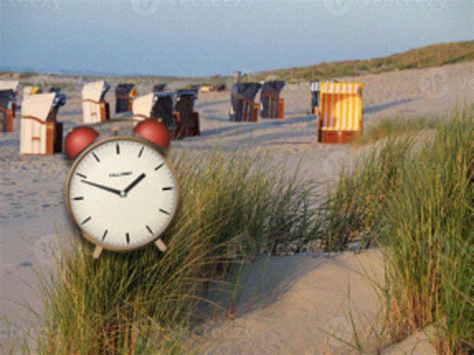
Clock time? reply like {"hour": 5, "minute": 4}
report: {"hour": 1, "minute": 49}
